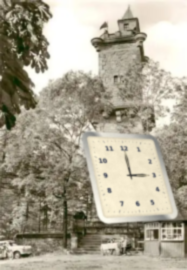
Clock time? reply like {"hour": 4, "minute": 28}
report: {"hour": 3, "minute": 0}
